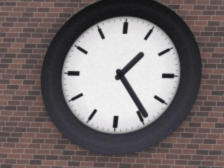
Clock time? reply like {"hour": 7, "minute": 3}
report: {"hour": 1, "minute": 24}
